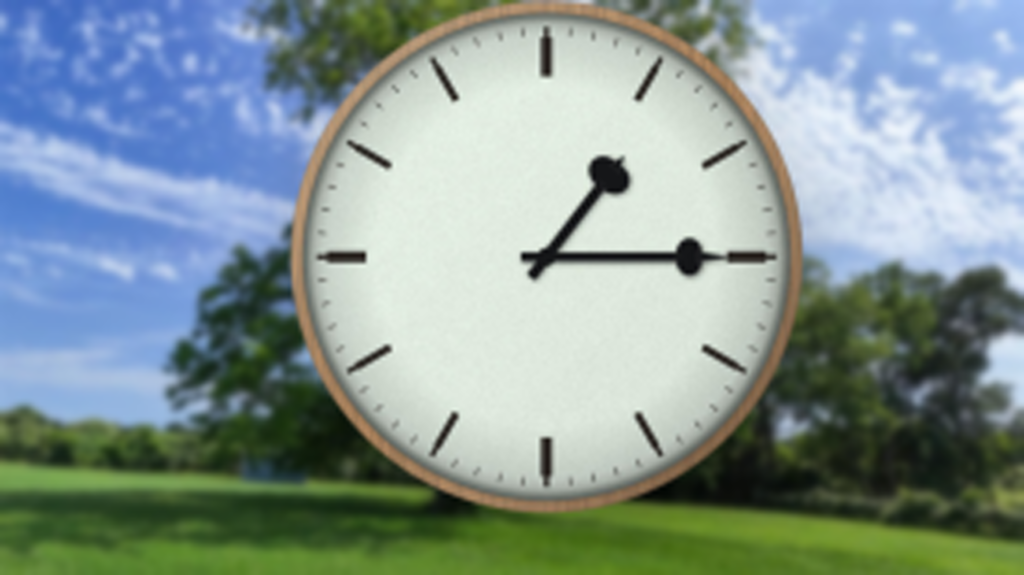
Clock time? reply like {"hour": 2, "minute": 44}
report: {"hour": 1, "minute": 15}
